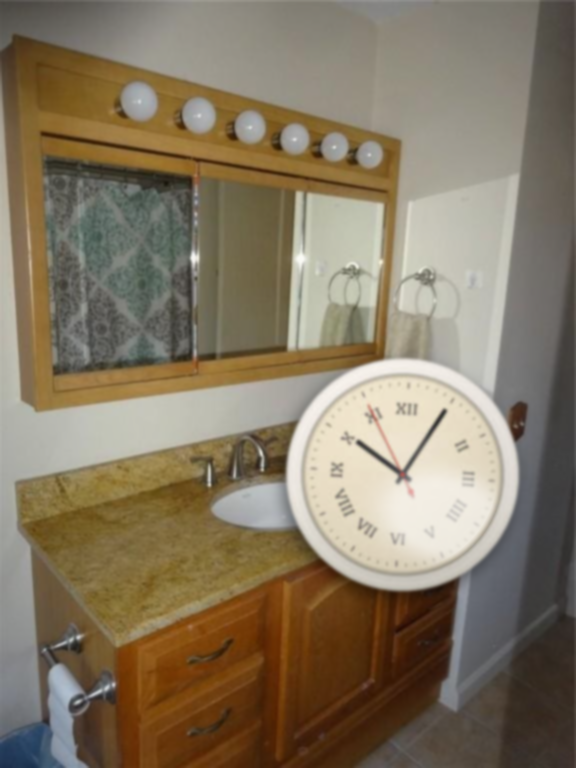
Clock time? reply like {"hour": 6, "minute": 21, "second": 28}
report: {"hour": 10, "minute": 4, "second": 55}
